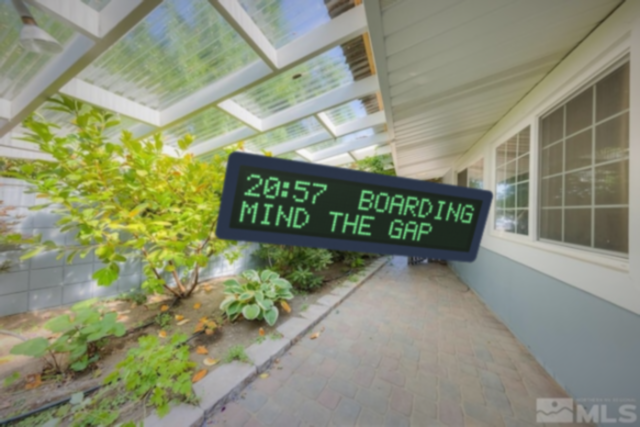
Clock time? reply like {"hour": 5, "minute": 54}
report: {"hour": 20, "minute": 57}
